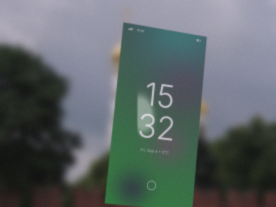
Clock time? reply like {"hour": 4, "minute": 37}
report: {"hour": 15, "minute": 32}
